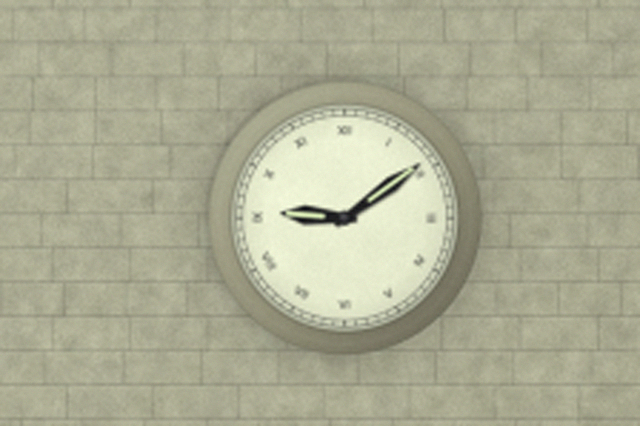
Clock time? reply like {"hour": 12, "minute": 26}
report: {"hour": 9, "minute": 9}
